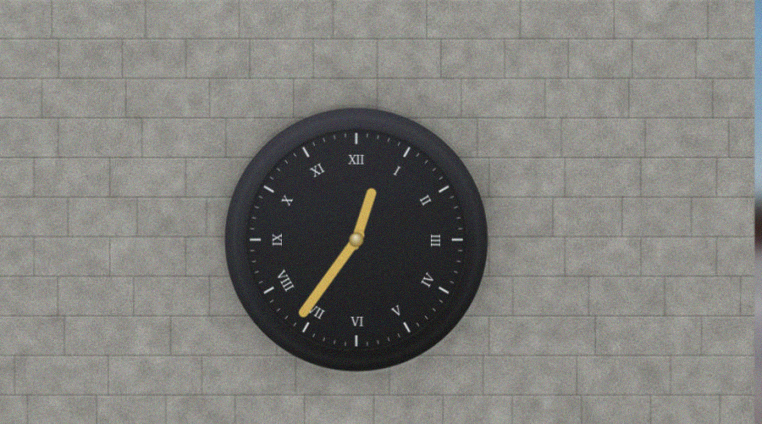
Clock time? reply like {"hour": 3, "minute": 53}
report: {"hour": 12, "minute": 36}
